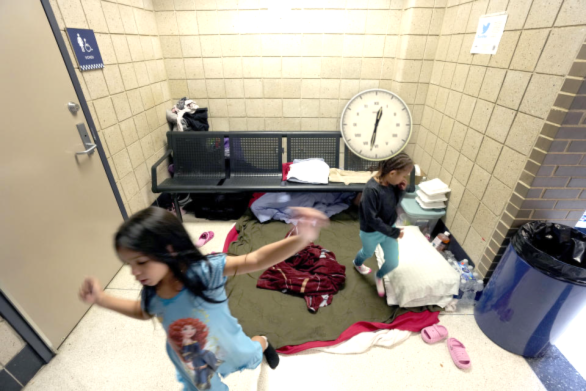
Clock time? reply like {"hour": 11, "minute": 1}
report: {"hour": 12, "minute": 32}
